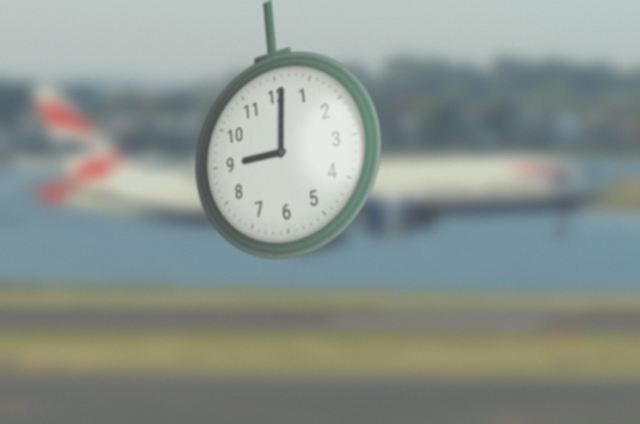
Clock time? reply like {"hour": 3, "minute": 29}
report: {"hour": 9, "minute": 1}
